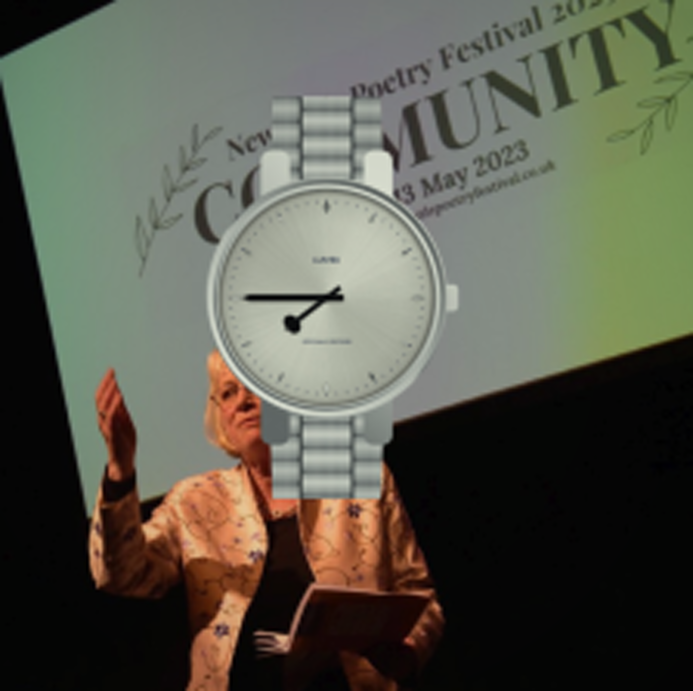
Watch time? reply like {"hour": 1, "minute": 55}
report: {"hour": 7, "minute": 45}
